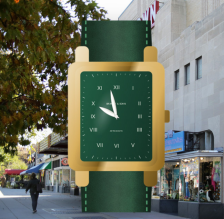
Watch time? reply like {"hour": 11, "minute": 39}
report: {"hour": 9, "minute": 58}
